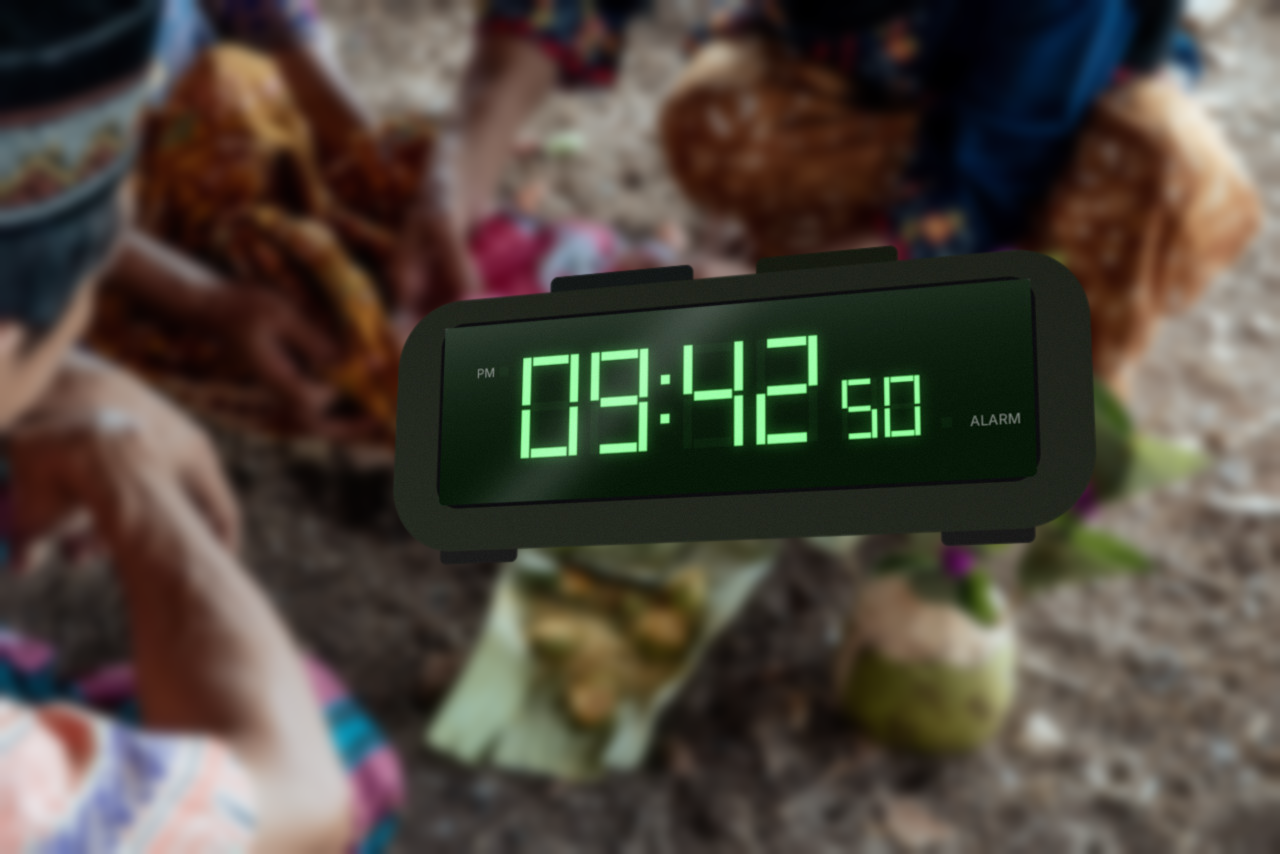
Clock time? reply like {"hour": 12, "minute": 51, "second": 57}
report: {"hour": 9, "minute": 42, "second": 50}
